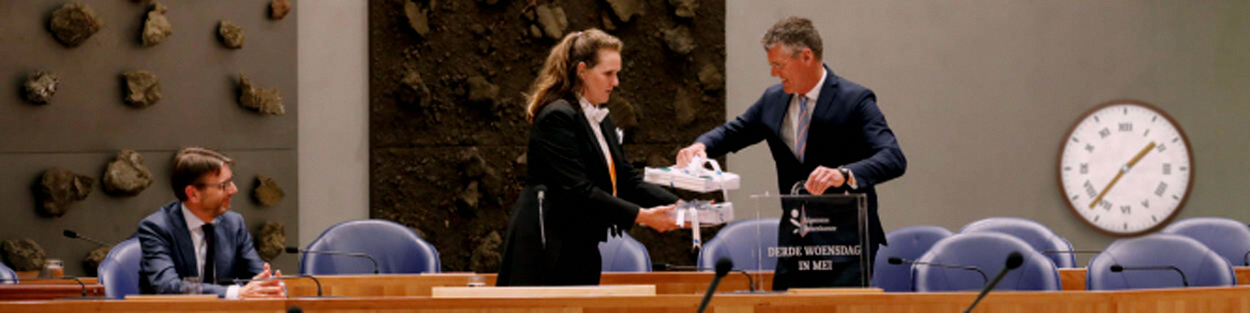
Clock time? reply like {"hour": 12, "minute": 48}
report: {"hour": 1, "minute": 37}
